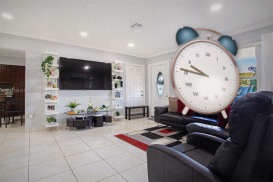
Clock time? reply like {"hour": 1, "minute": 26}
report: {"hour": 9, "minute": 46}
